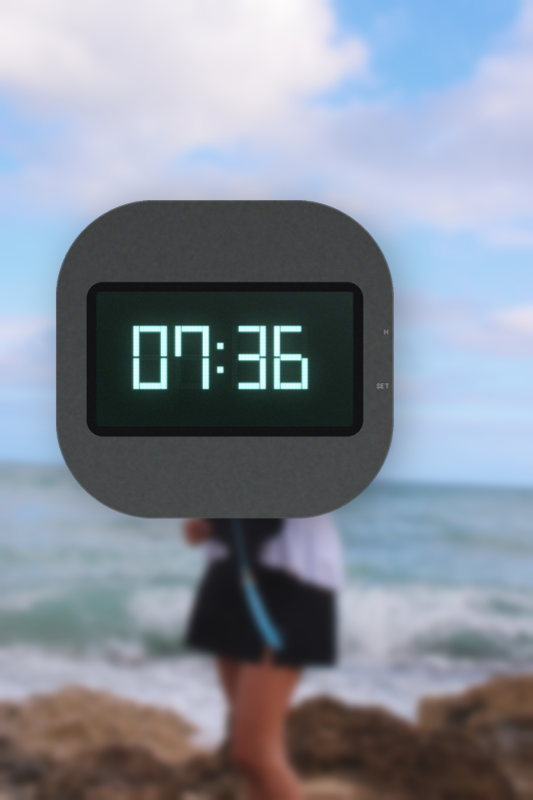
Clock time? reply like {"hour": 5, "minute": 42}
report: {"hour": 7, "minute": 36}
